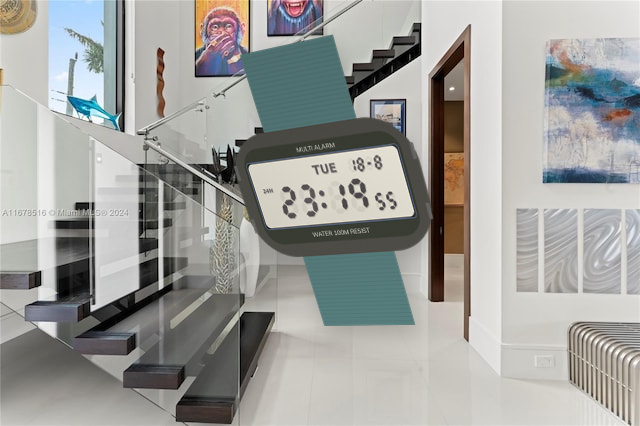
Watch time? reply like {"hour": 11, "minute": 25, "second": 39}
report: {"hour": 23, "minute": 19, "second": 55}
